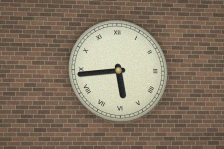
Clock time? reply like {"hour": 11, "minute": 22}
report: {"hour": 5, "minute": 44}
